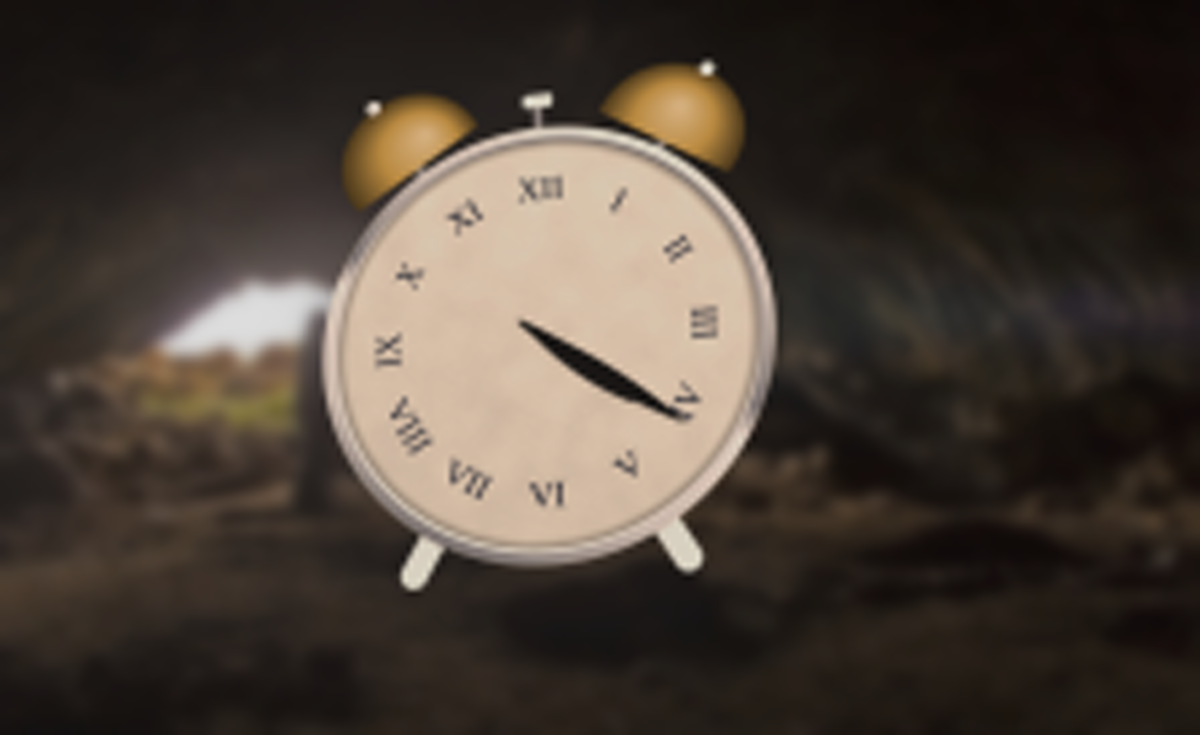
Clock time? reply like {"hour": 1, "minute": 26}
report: {"hour": 4, "minute": 21}
